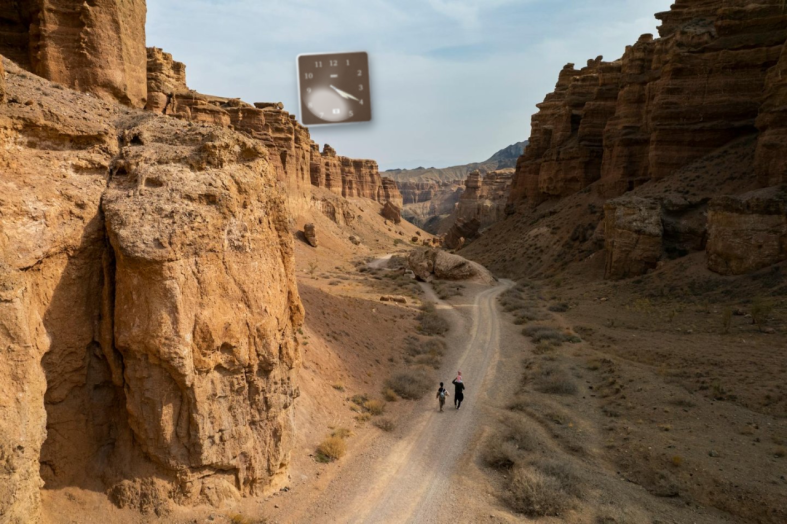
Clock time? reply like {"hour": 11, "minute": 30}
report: {"hour": 4, "minute": 20}
